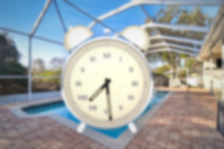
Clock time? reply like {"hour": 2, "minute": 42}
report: {"hour": 7, "minute": 29}
